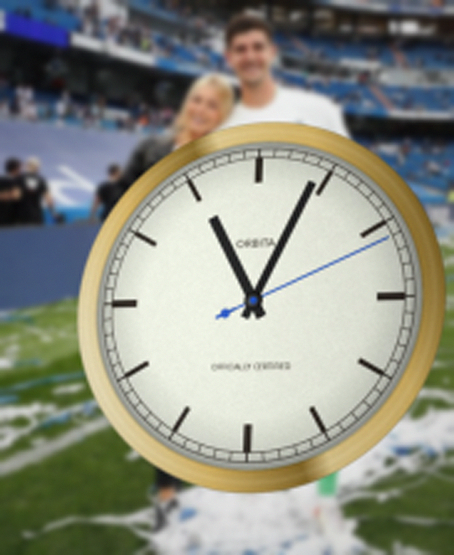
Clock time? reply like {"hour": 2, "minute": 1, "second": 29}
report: {"hour": 11, "minute": 4, "second": 11}
